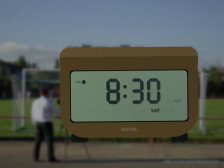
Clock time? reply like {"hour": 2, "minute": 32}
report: {"hour": 8, "minute": 30}
